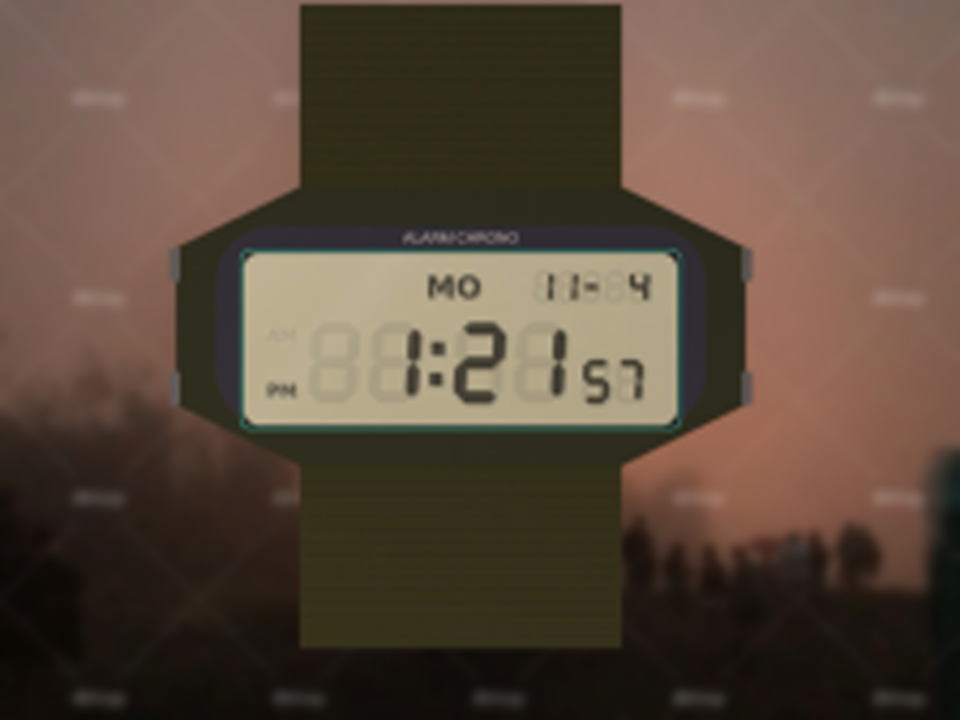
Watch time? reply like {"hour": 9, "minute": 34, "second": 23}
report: {"hour": 1, "minute": 21, "second": 57}
